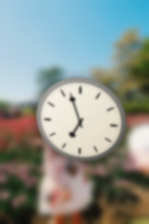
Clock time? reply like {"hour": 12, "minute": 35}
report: {"hour": 6, "minute": 57}
